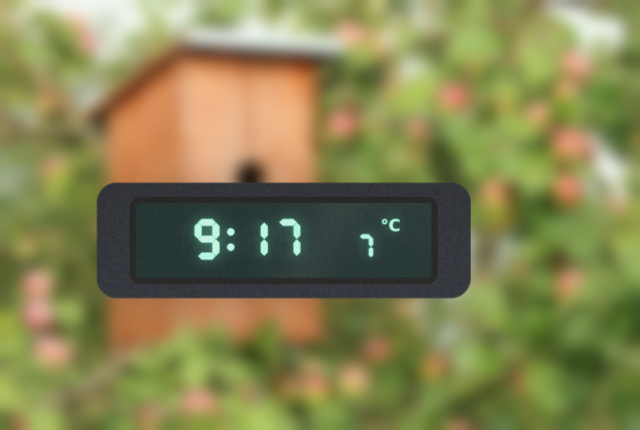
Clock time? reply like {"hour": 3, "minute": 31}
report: {"hour": 9, "minute": 17}
